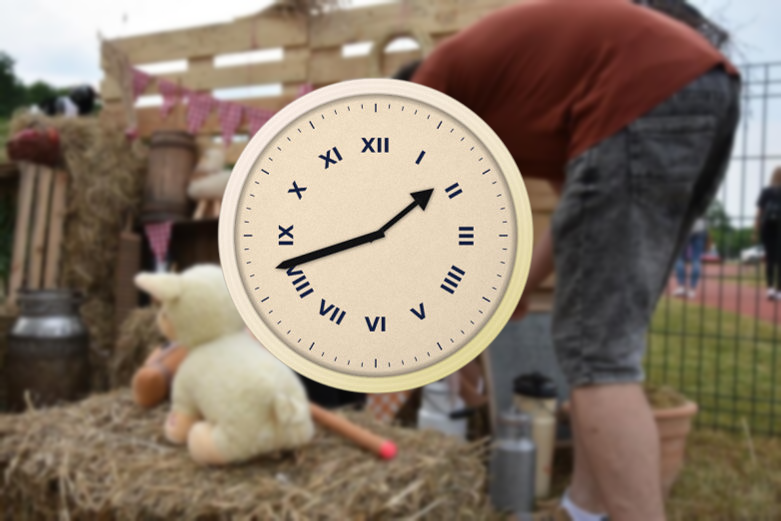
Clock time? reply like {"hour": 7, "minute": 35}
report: {"hour": 1, "minute": 42}
